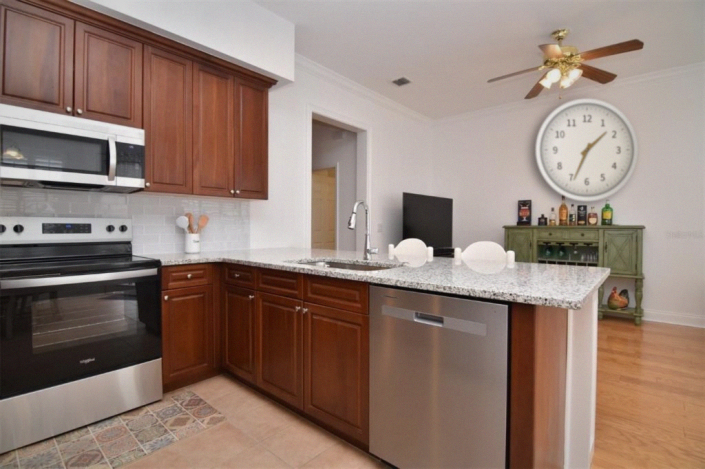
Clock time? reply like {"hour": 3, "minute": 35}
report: {"hour": 1, "minute": 34}
